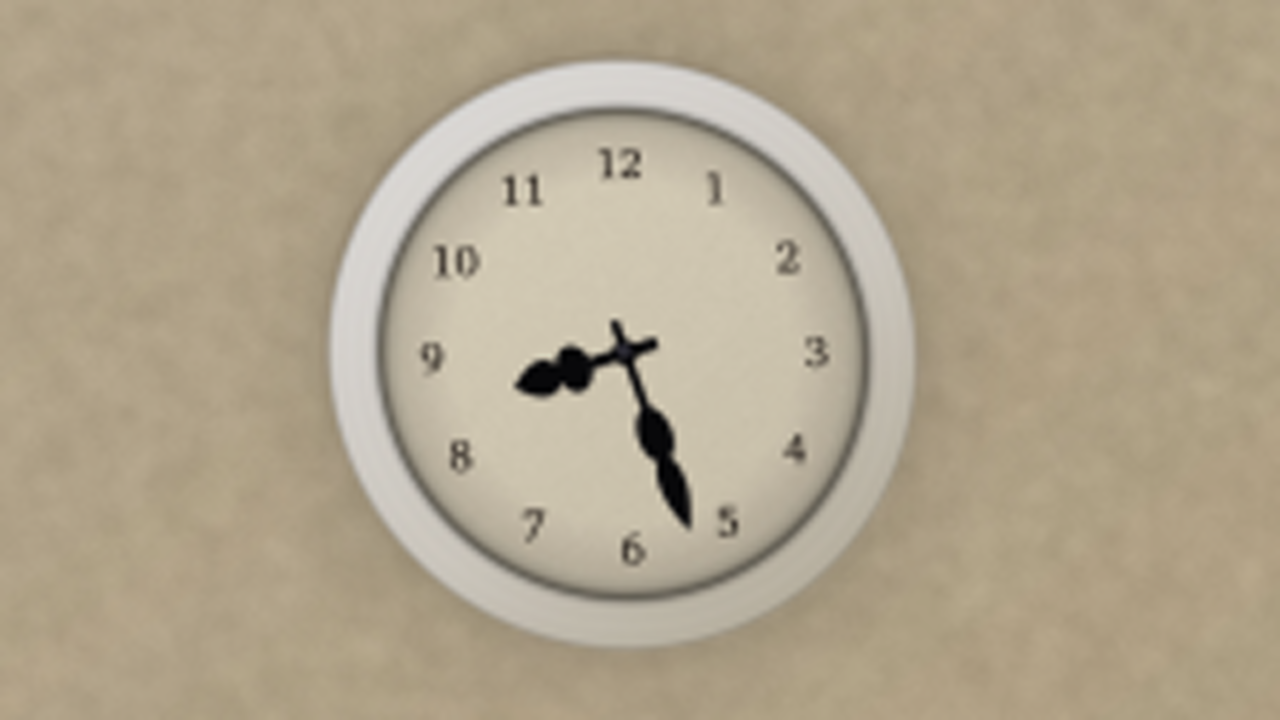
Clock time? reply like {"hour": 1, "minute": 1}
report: {"hour": 8, "minute": 27}
